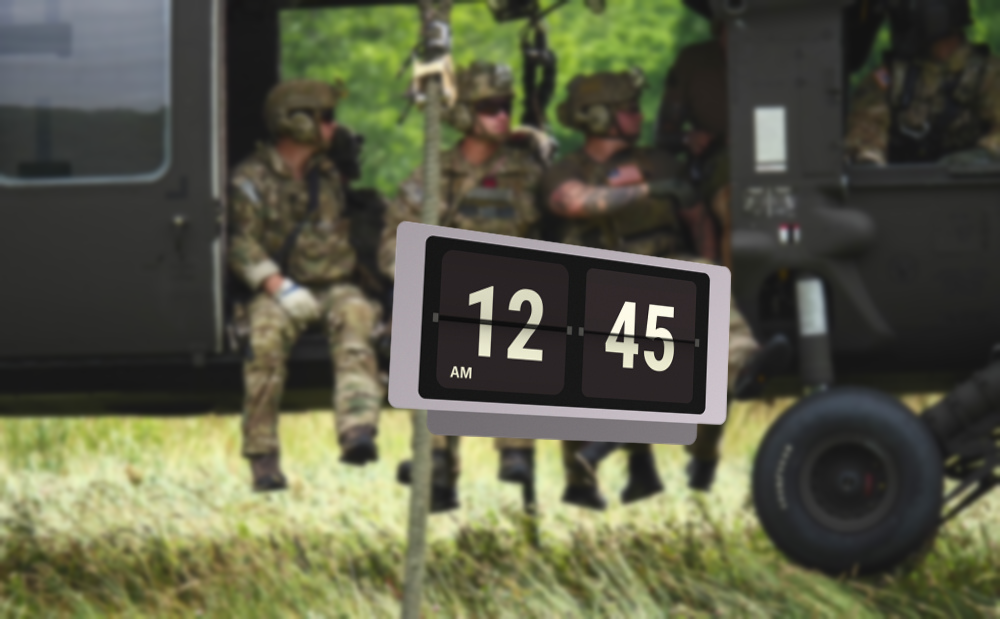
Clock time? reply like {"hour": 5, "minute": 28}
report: {"hour": 12, "minute": 45}
